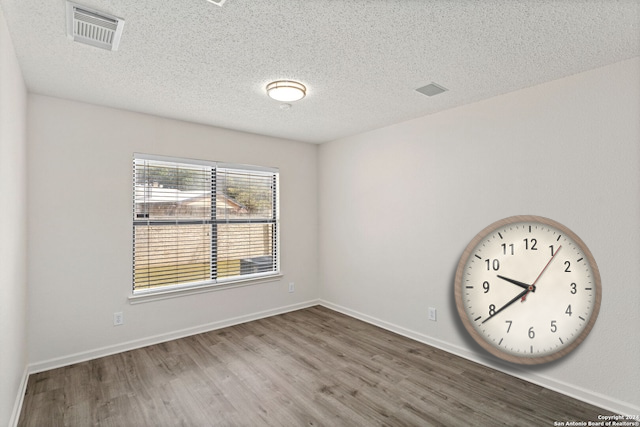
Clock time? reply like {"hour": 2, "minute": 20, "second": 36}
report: {"hour": 9, "minute": 39, "second": 6}
